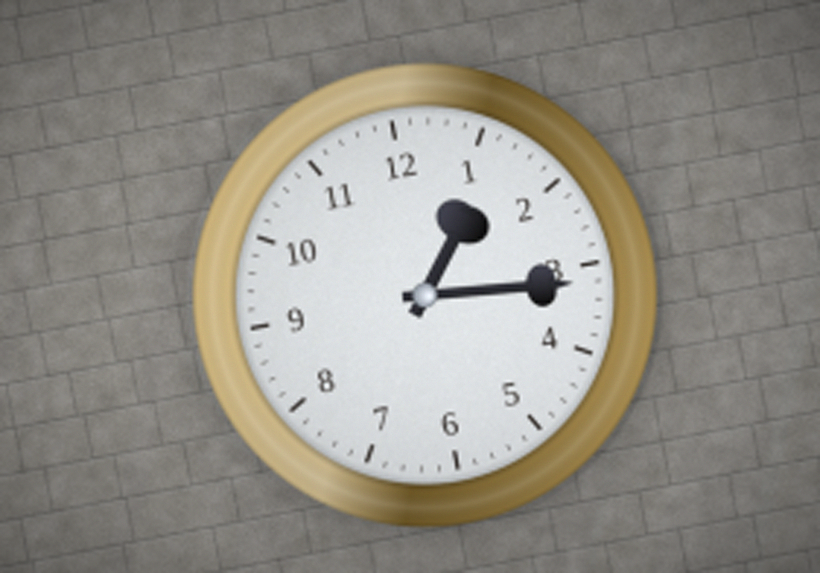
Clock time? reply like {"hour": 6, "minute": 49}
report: {"hour": 1, "minute": 16}
